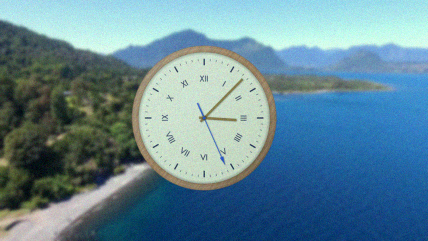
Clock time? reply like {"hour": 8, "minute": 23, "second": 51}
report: {"hour": 3, "minute": 7, "second": 26}
